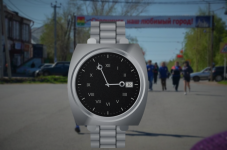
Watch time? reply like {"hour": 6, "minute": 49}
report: {"hour": 2, "minute": 56}
